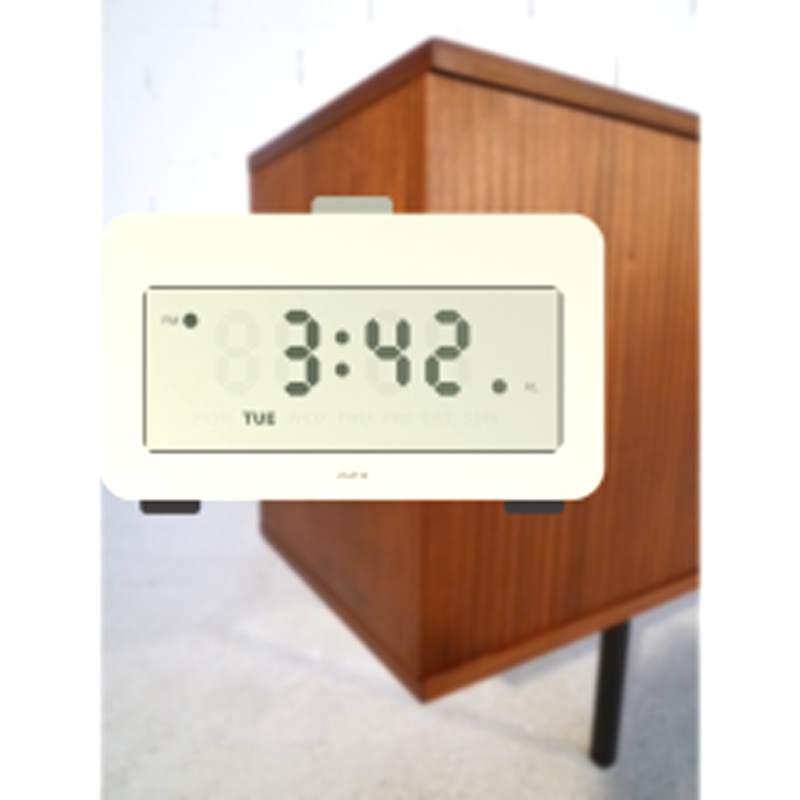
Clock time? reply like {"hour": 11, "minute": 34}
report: {"hour": 3, "minute": 42}
